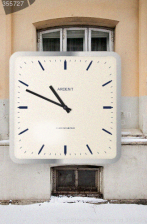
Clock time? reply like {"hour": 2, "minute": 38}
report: {"hour": 10, "minute": 49}
